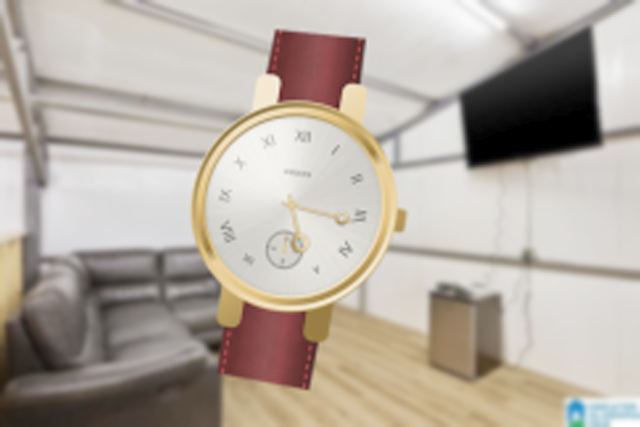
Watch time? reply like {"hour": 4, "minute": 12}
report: {"hour": 5, "minute": 16}
